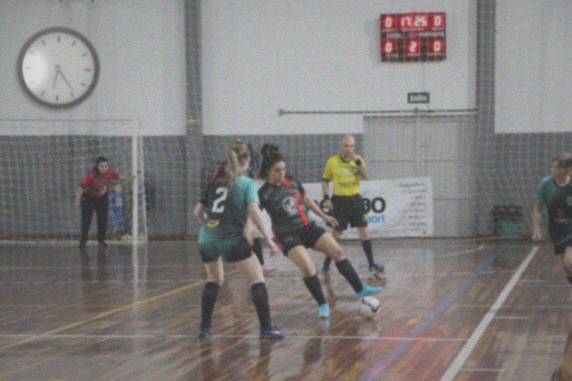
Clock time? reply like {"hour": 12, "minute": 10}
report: {"hour": 6, "minute": 24}
